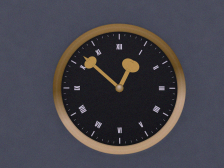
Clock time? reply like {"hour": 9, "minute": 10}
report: {"hour": 12, "minute": 52}
